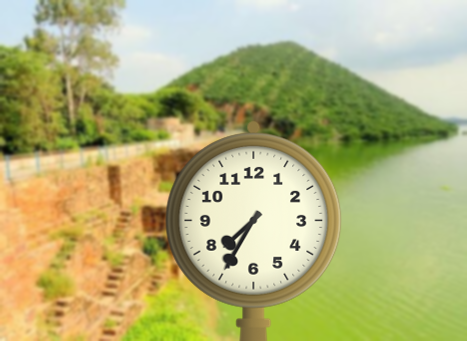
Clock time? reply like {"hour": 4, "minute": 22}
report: {"hour": 7, "minute": 35}
